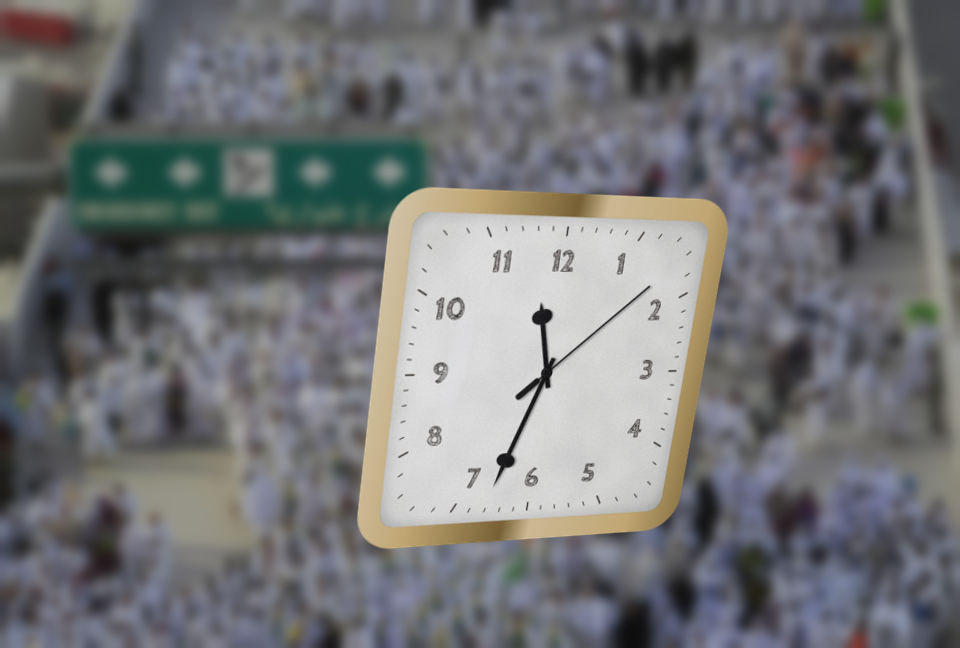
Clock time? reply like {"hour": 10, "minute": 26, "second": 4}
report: {"hour": 11, "minute": 33, "second": 8}
